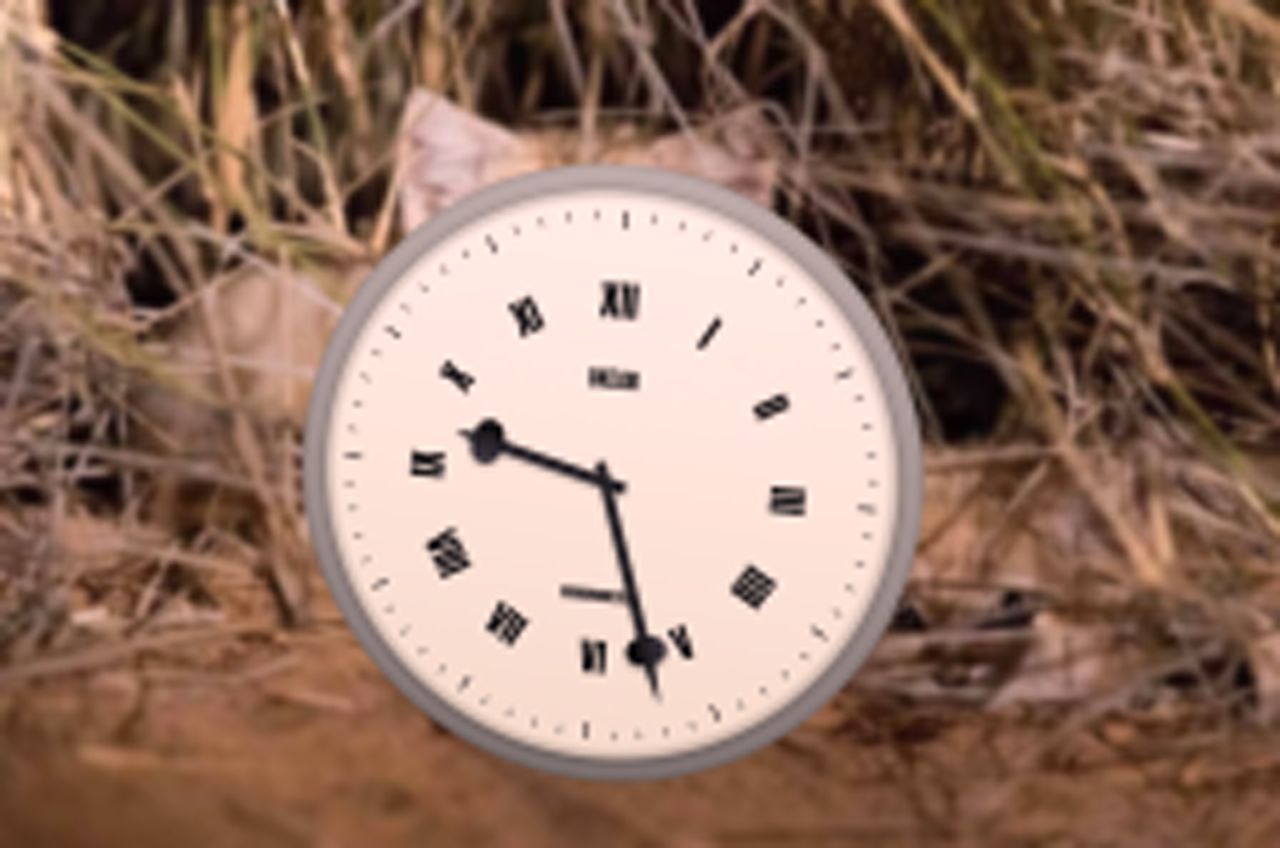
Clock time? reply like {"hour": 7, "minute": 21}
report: {"hour": 9, "minute": 27}
